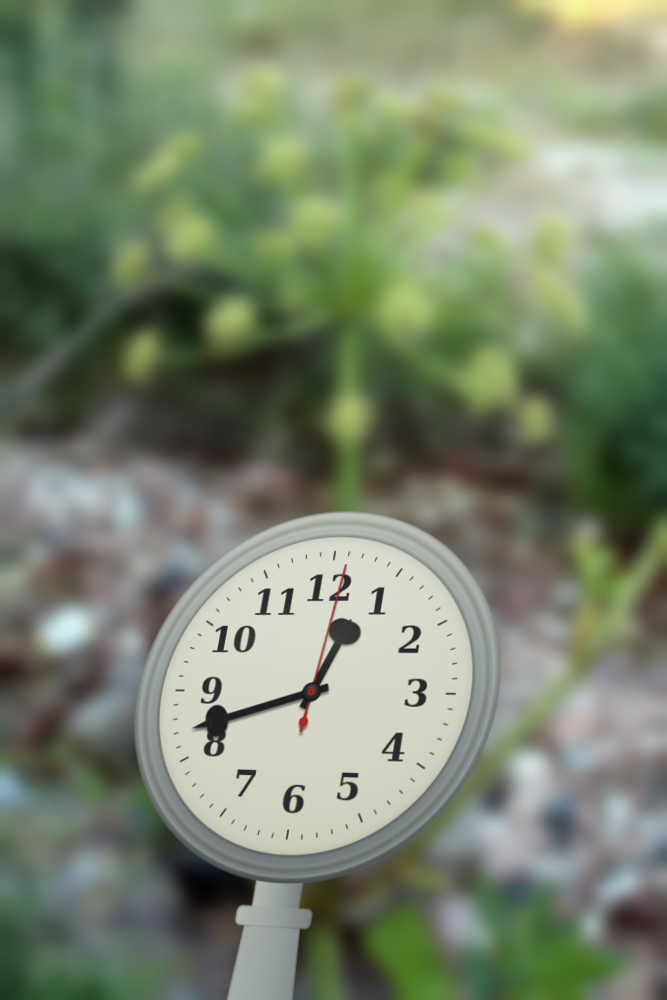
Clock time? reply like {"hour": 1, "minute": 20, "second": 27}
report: {"hour": 12, "minute": 42, "second": 1}
